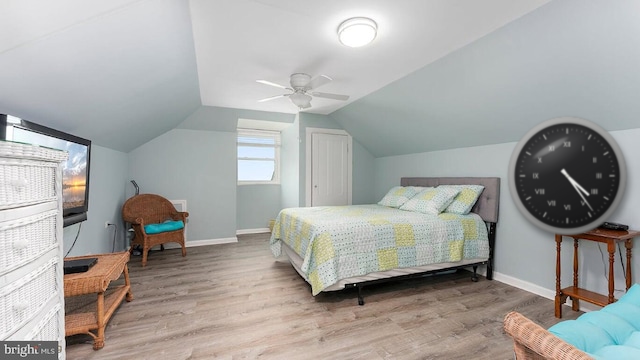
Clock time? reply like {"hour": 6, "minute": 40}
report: {"hour": 4, "minute": 24}
